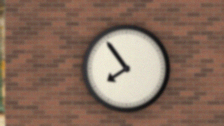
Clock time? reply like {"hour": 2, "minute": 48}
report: {"hour": 7, "minute": 54}
